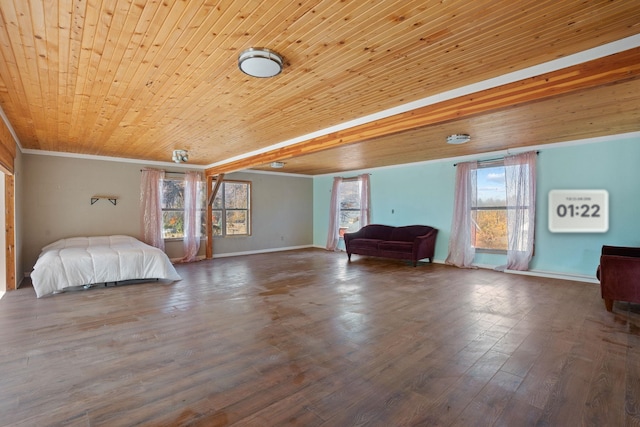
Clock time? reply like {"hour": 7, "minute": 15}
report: {"hour": 1, "minute": 22}
